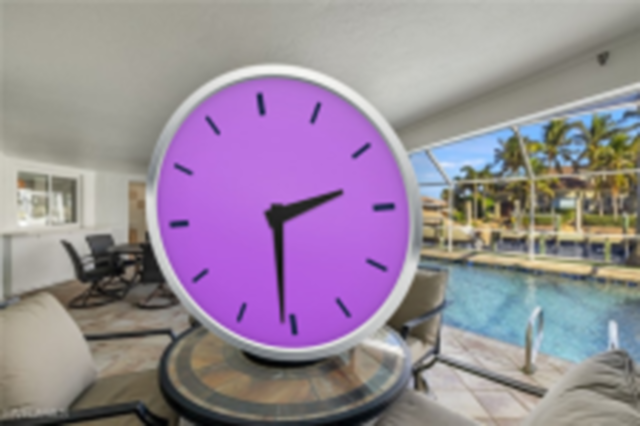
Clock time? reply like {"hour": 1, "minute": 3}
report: {"hour": 2, "minute": 31}
